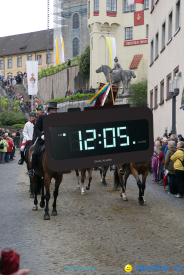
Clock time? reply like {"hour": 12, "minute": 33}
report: {"hour": 12, "minute": 5}
